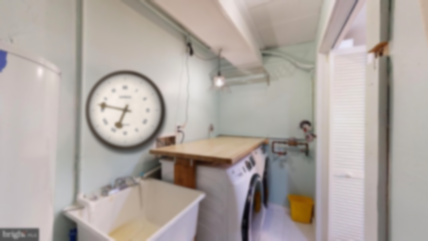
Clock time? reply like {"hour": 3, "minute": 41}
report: {"hour": 6, "minute": 47}
